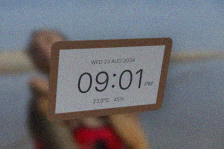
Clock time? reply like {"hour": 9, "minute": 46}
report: {"hour": 9, "minute": 1}
